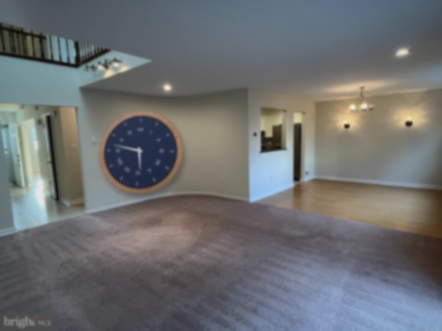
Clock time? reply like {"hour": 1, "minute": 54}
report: {"hour": 5, "minute": 47}
